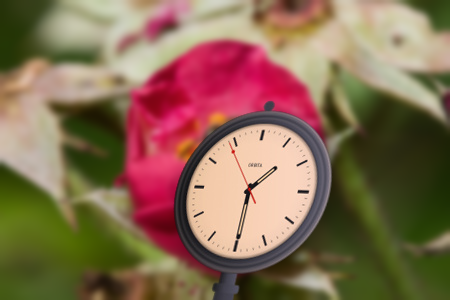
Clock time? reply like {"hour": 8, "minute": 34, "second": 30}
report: {"hour": 1, "minute": 29, "second": 54}
